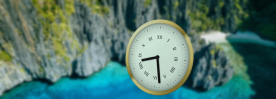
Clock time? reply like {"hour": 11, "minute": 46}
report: {"hour": 8, "minute": 28}
